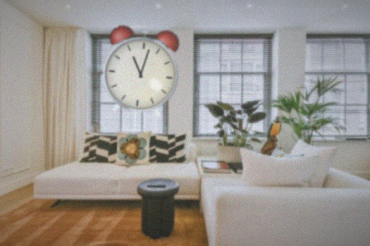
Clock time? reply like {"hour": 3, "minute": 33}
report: {"hour": 11, "minute": 2}
